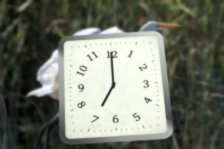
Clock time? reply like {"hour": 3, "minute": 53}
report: {"hour": 7, "minute": 0}
